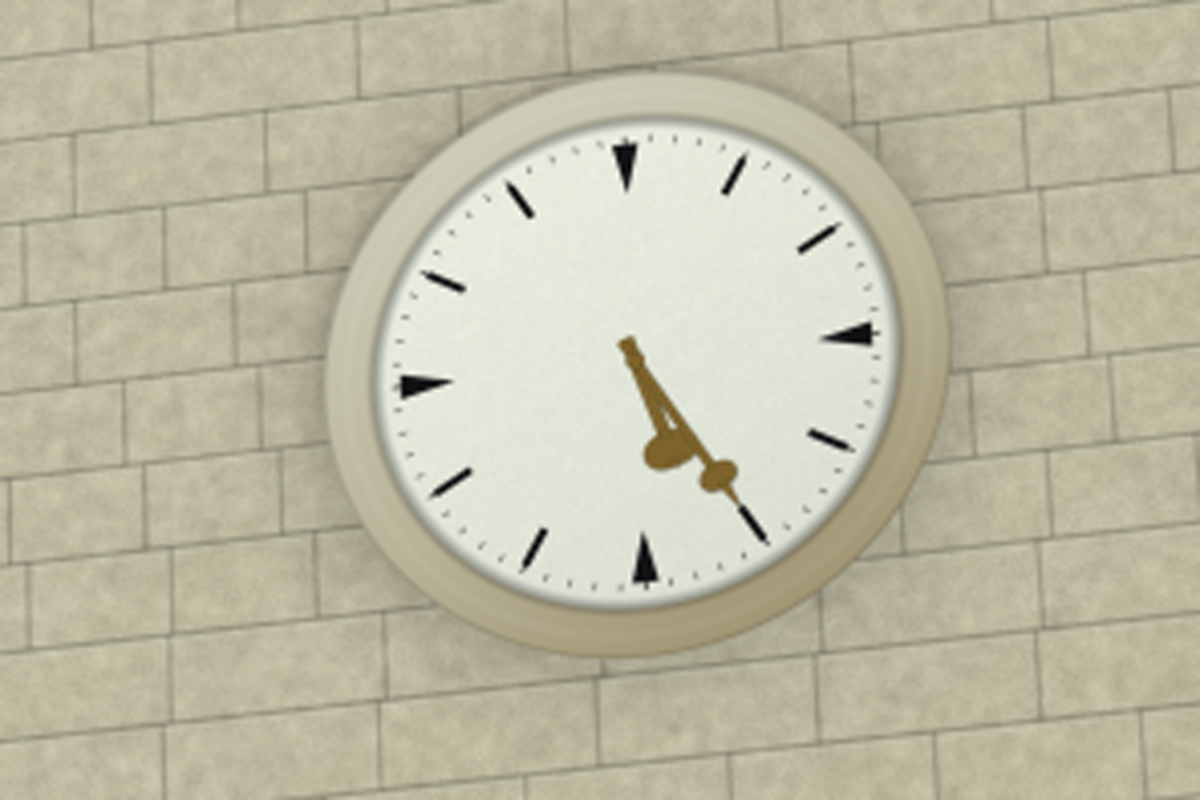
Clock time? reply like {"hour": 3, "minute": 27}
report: {"hour": 5, "minute": 25}
